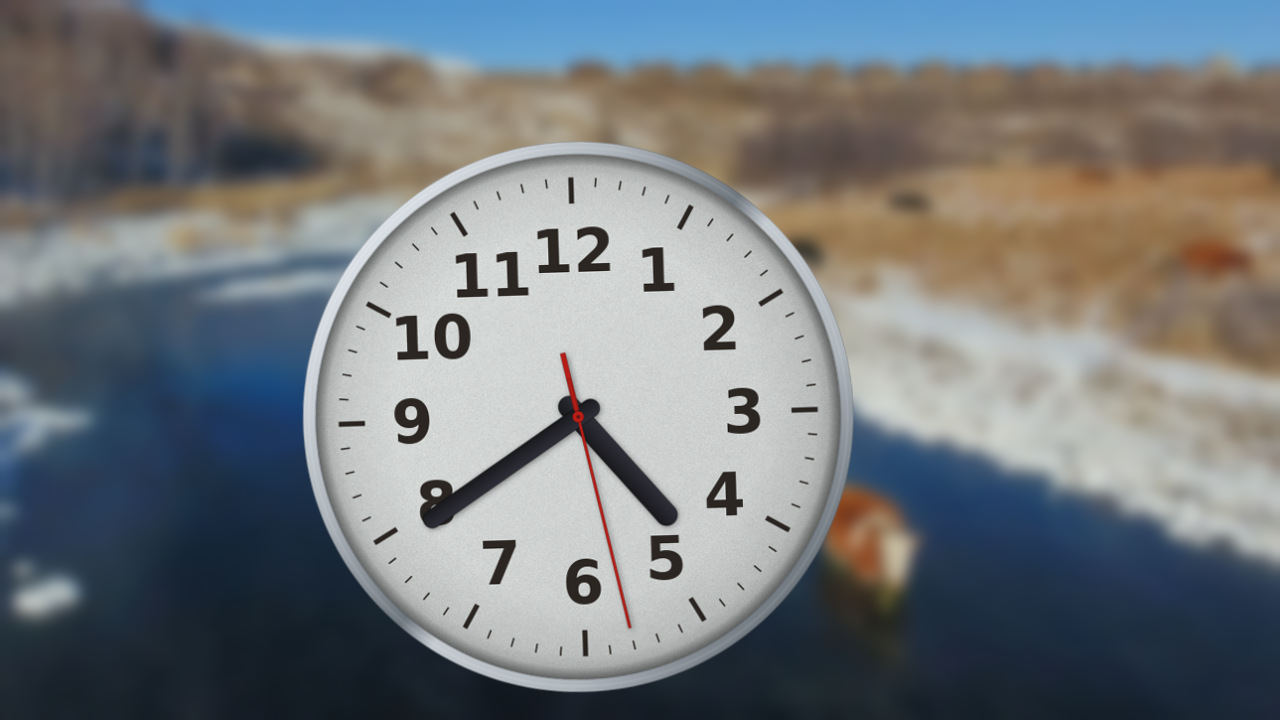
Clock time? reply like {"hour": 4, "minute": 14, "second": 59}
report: {"hour": 4, "minute": 39, "second": 28}
